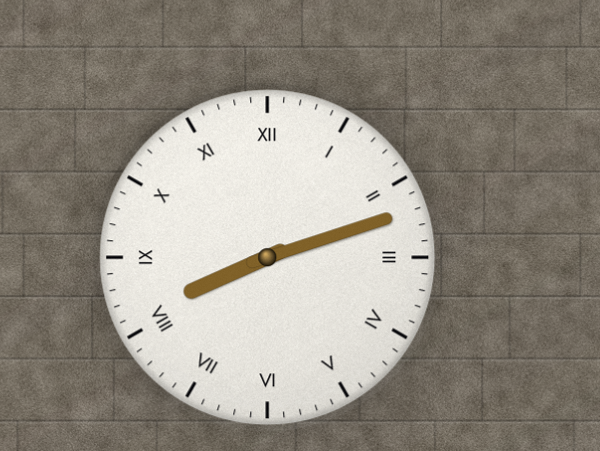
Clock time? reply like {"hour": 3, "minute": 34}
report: {"hour": 8, "minute": 12}
